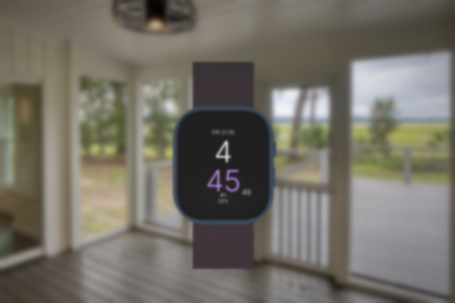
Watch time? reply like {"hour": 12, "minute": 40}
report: {"hour": 4, "minute": 45}
